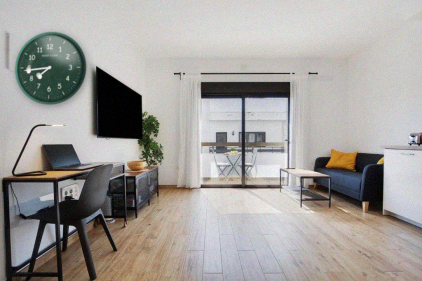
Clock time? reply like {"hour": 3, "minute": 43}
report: {"hour": 7, "minute": 44}
